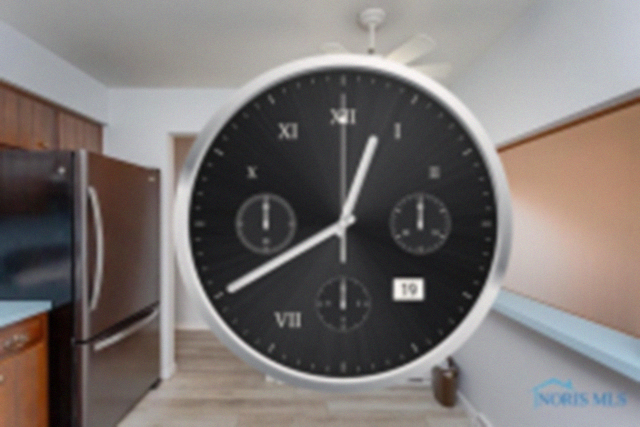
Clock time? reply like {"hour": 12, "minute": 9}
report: {"hour": 12, "minute": 40}
